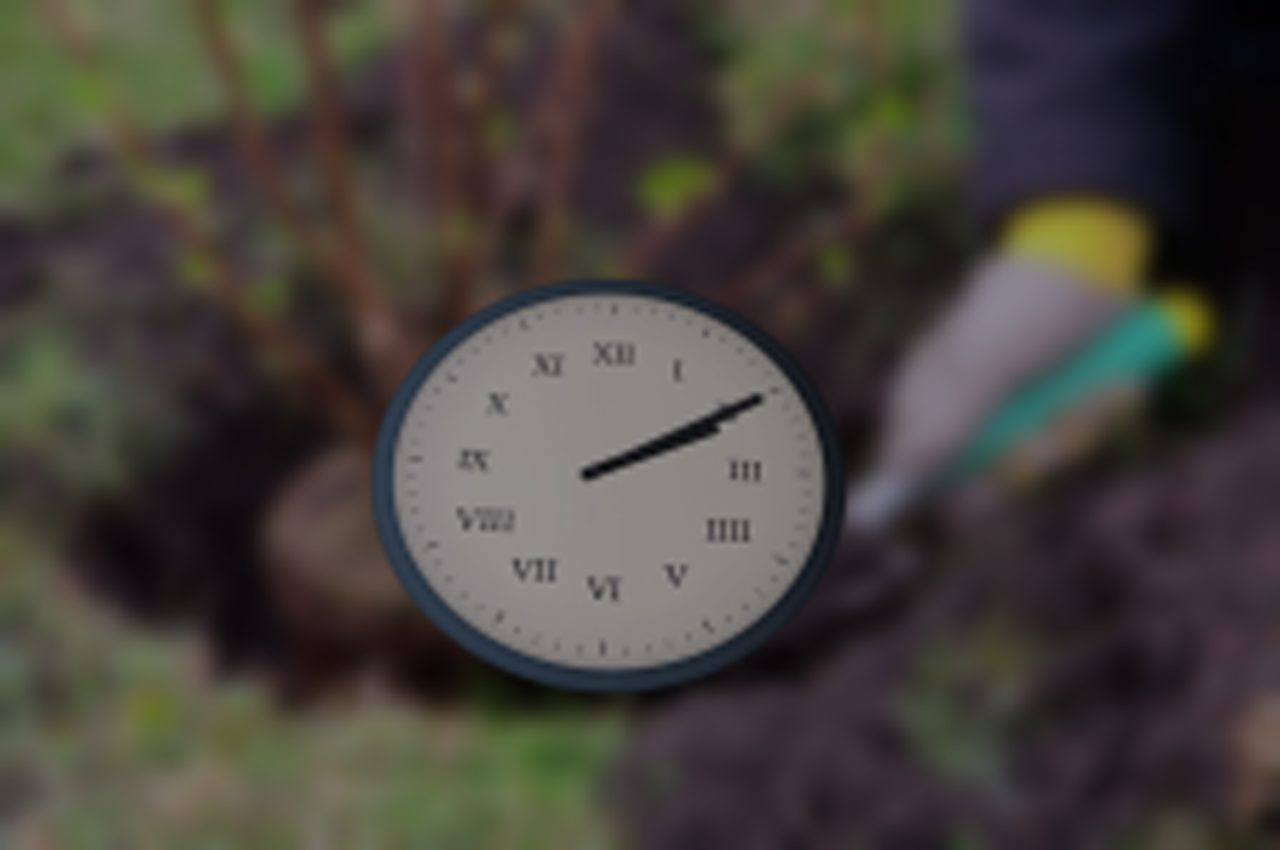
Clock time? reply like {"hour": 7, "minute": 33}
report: {"hour": 2, "minute": 10}
